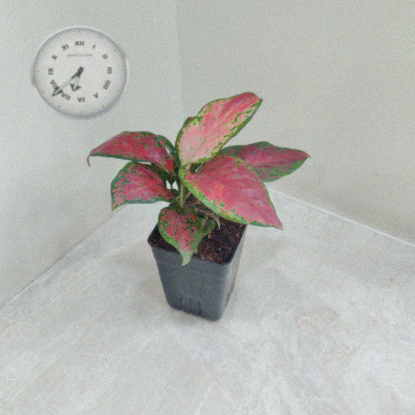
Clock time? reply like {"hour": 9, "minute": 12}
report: {"hour": 6, "minute": 38}
